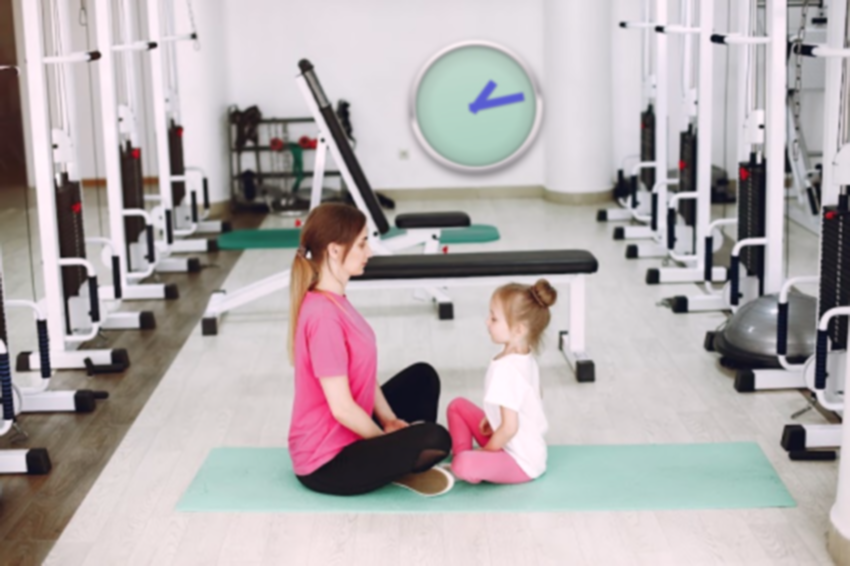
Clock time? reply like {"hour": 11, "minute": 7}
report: {"hour": 1, "minute": 13}
